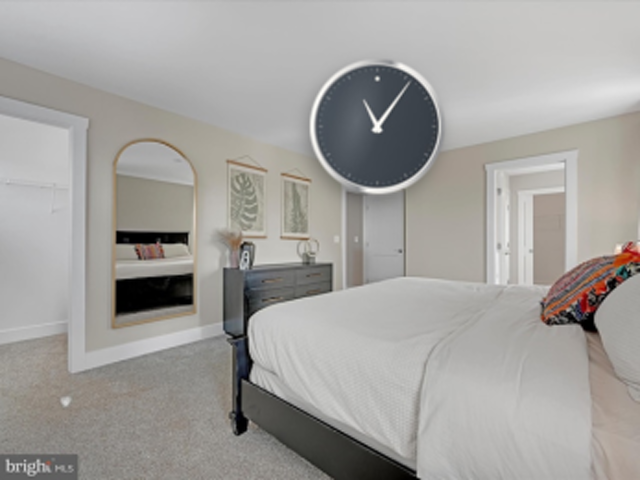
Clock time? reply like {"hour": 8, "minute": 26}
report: {"hour": 11, "minute": 6}
